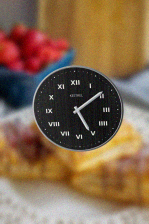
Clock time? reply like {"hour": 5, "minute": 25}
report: {"hour": 5, "minute": 9}
